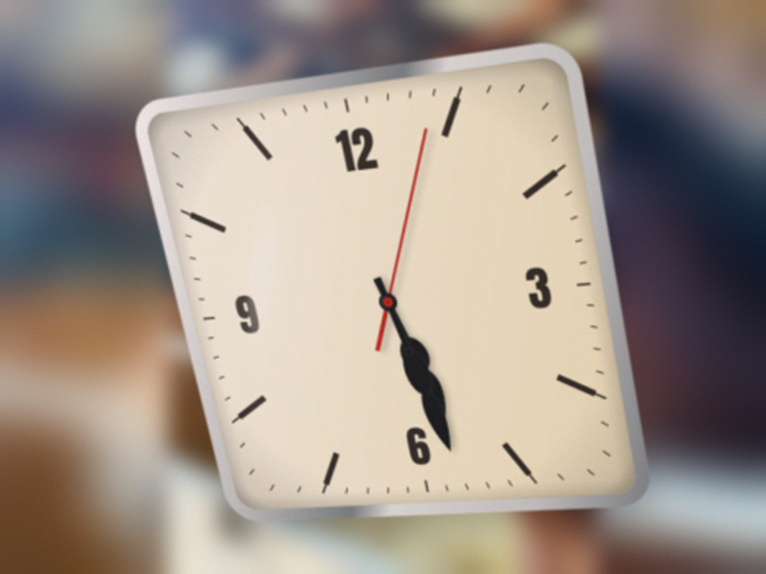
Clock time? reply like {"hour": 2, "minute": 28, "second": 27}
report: {"hour": 5, "minute": 28, "second": 4}
